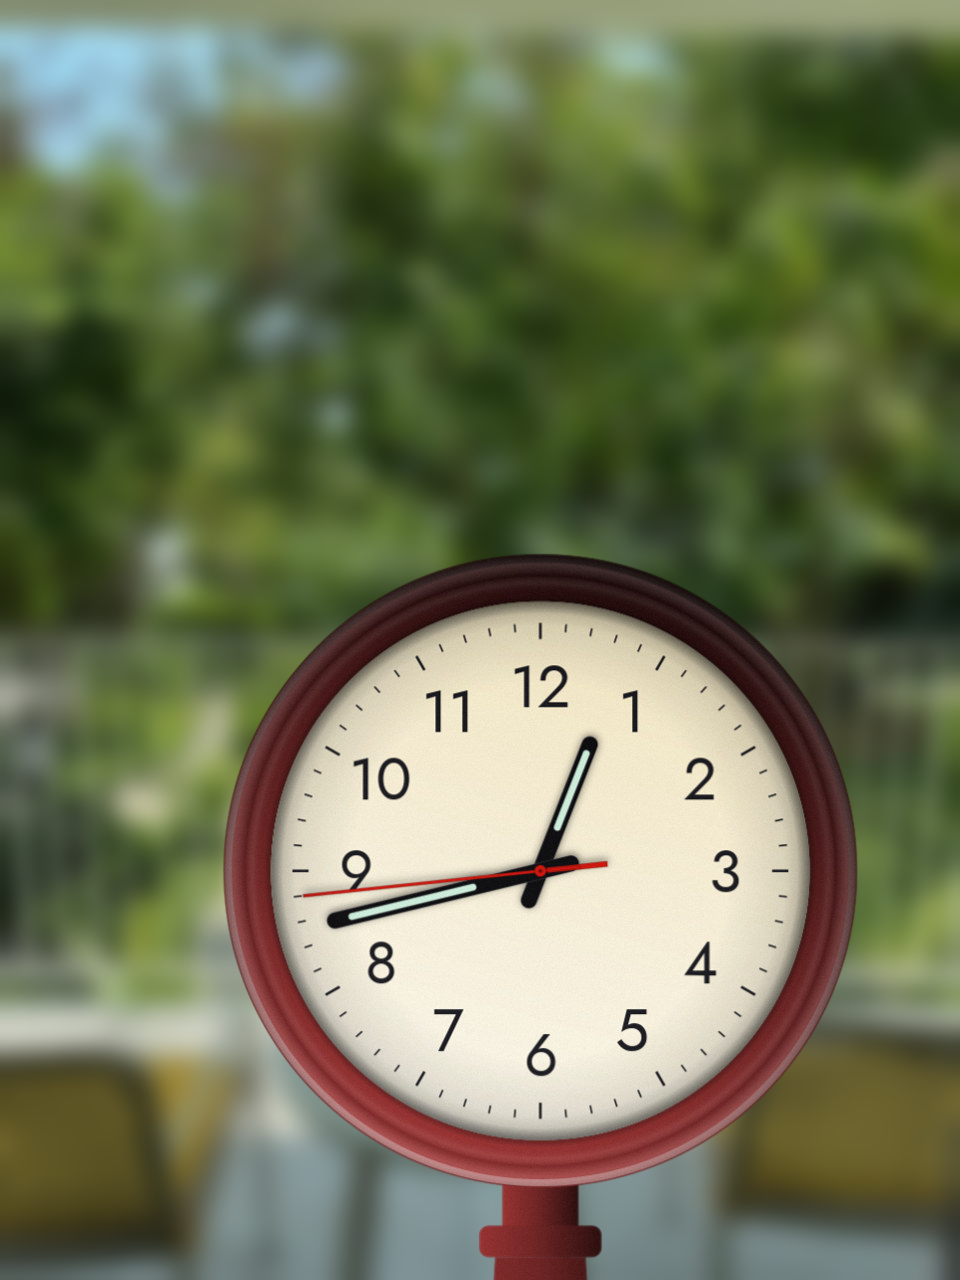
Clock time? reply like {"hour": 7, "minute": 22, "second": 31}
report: {"hour": 12, "minute": 42, "second": 44}
